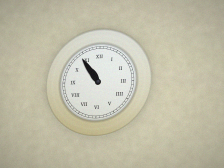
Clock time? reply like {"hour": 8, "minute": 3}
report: {"hour": 10, "minute": 54}
